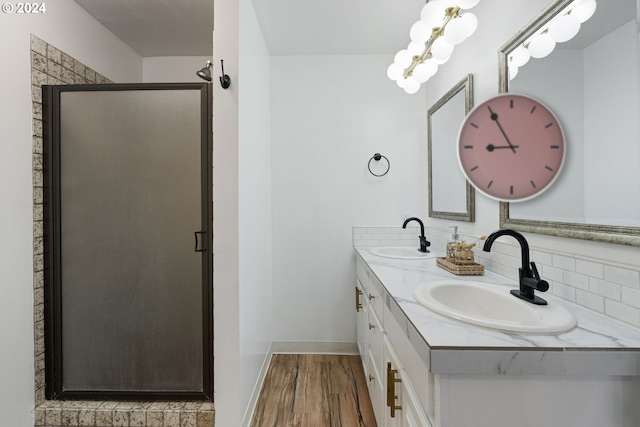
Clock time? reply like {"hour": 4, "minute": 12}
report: {"hour": 8, "minute": 55}
